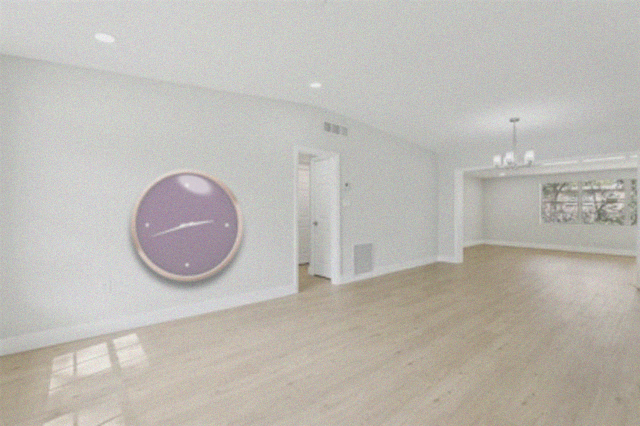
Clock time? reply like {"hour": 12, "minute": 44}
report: {"hour": 2, "minute": 42}
